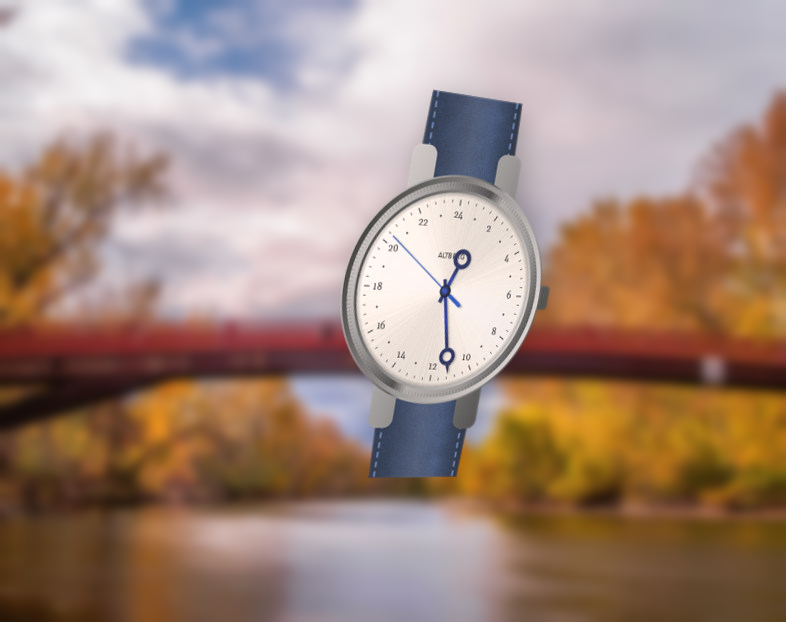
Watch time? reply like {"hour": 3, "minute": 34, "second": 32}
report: {"hour": 1, "minute": 27, "second": 51}
